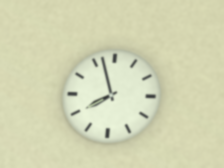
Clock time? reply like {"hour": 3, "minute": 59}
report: {"hour": 7, "minute": 57}
